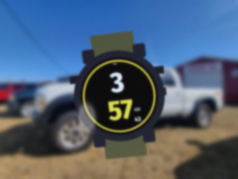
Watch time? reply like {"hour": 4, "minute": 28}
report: {"hour": 3, "minute": 57}
